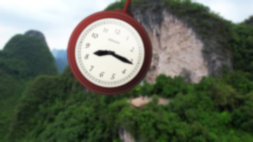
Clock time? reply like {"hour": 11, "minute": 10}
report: {"hour": 8, "minute": 16}
